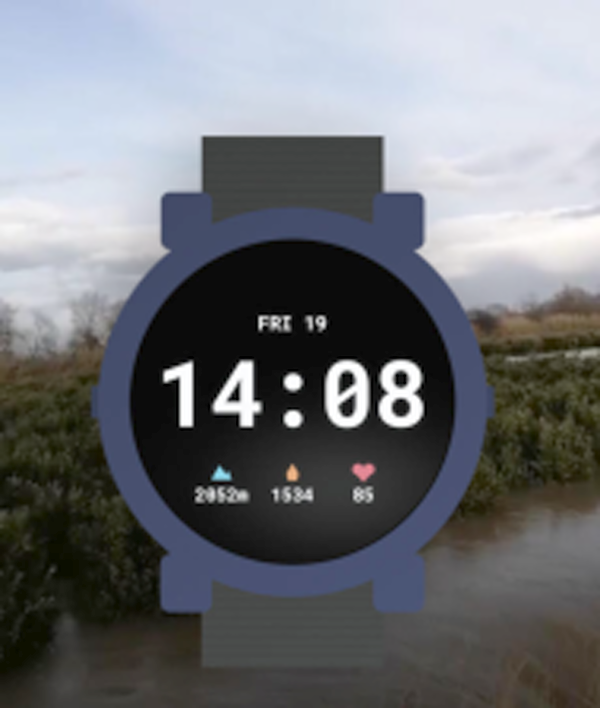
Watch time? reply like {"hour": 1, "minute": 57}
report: {"hour": 14, "minute": 8}
